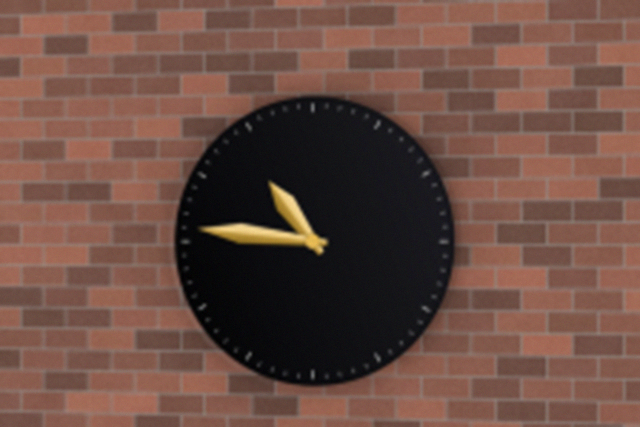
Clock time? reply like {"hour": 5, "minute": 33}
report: {"hour": 10, "minute": 46}
